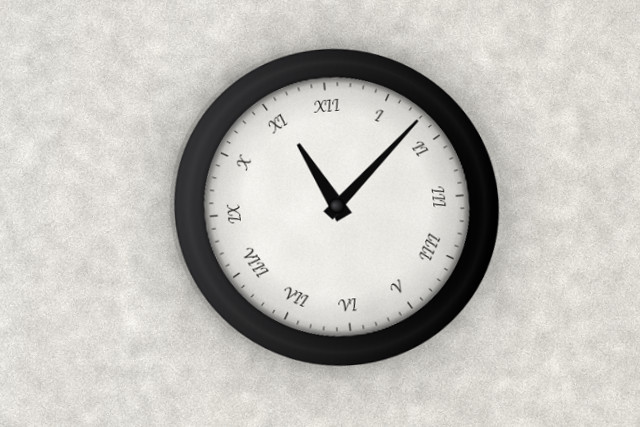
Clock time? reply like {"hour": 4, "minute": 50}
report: {"hour": 11, "minute": 8}
